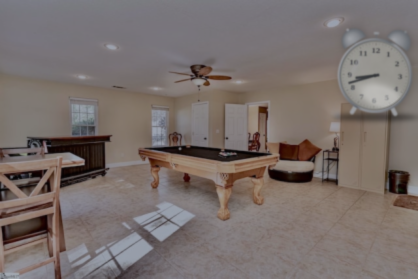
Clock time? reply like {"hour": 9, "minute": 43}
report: {"hour": 8, "minute": 42}
